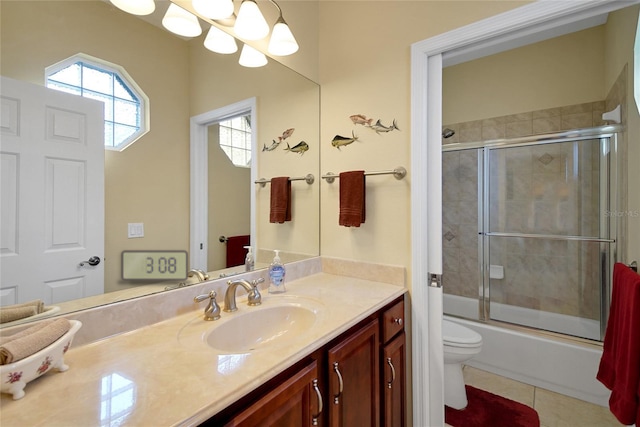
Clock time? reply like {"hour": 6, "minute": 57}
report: {"hour": 3, "minute": 8}
